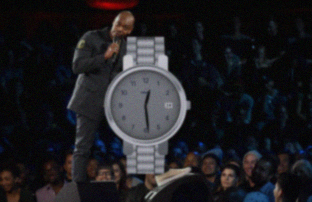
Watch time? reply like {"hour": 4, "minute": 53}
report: {"hour": 12, "minute": 29}
